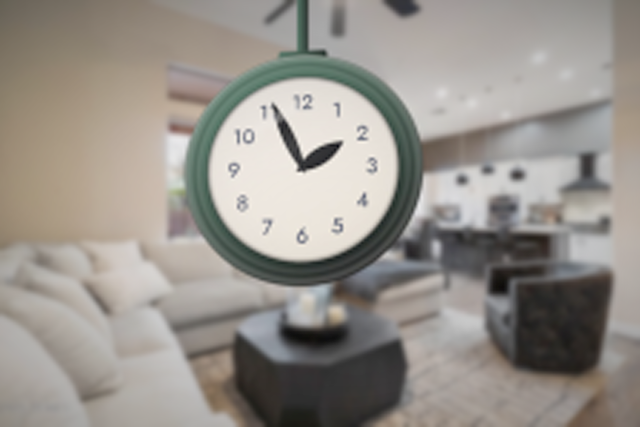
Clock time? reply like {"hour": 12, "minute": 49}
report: {"hour": 1, "minute": 56}
